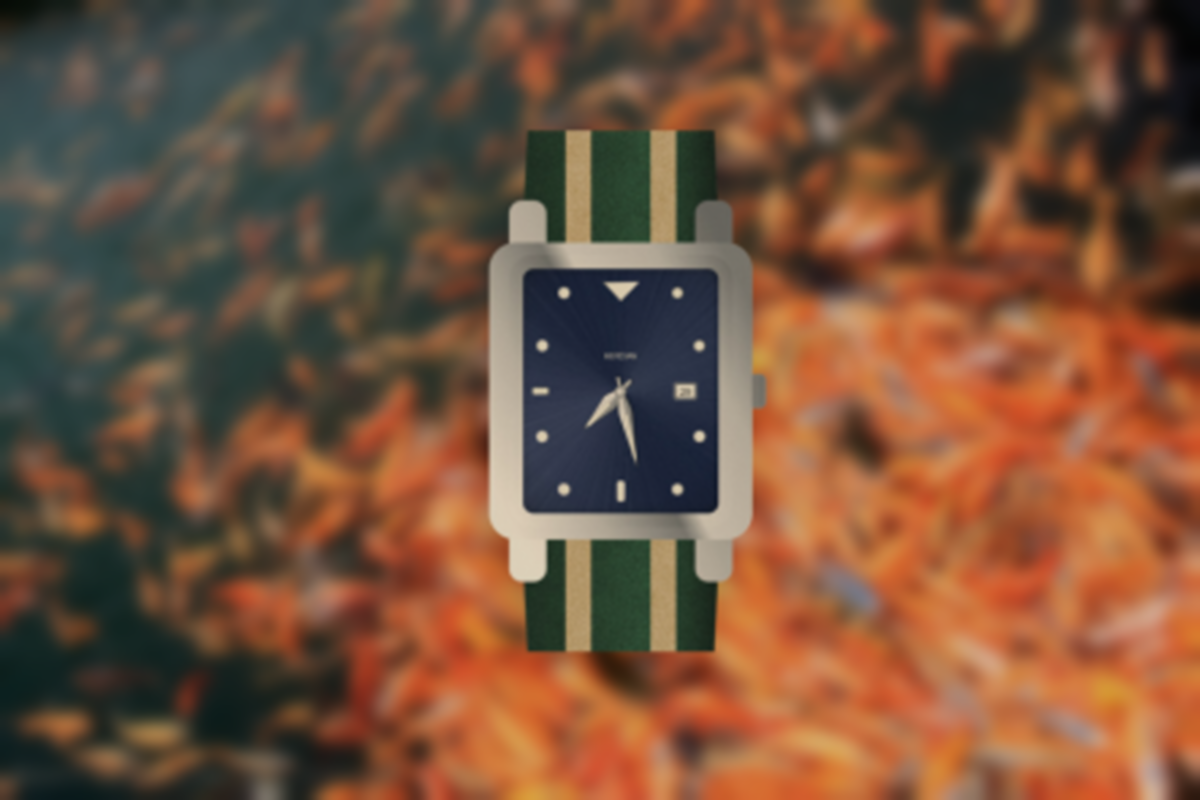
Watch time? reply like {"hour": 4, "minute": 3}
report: {"hour": 7, "minute": 28}
